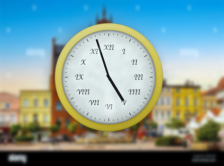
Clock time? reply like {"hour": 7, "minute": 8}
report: {"hour": 4, "minute": 57}
